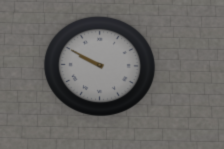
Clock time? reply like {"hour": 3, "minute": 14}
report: {"hour": 9, "minute": 50}
